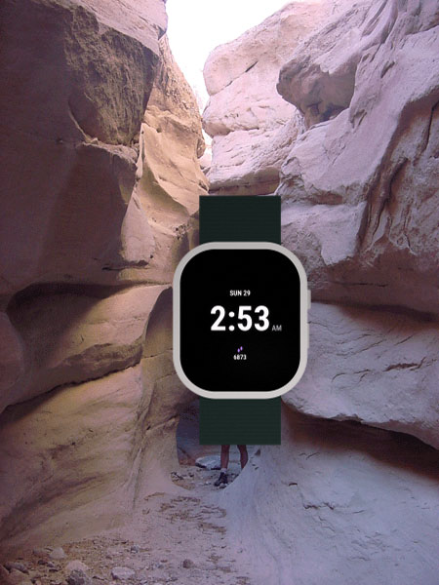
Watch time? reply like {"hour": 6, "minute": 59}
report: {"hour": 2, "minute": 53}
